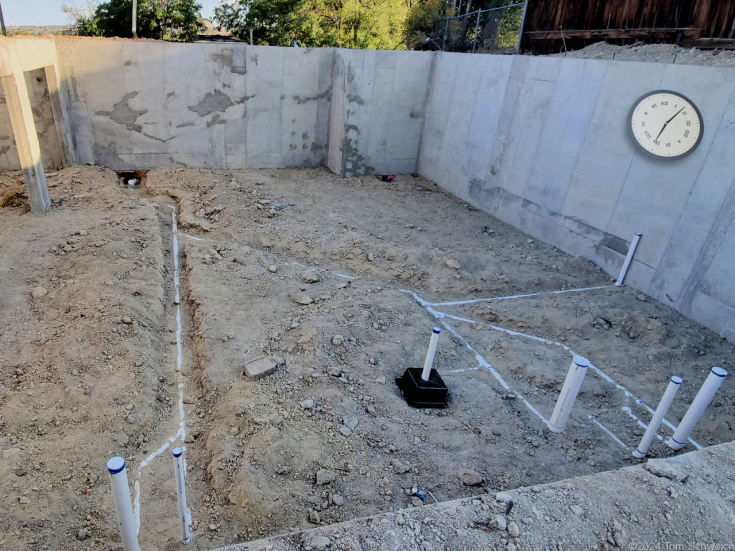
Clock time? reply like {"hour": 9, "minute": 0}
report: {"hour": 7, "minute": 8}
